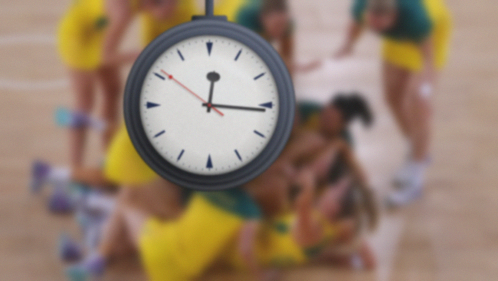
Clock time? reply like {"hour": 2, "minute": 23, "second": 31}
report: {"hour": 12, "minute": 15, "second": 51}
